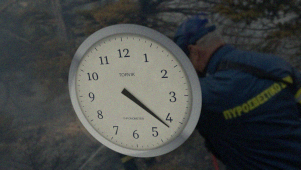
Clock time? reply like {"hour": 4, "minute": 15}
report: {"hour": 4, "minute": 22}
